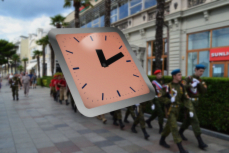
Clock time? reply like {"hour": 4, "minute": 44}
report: {"hour": 12, "minute": 12}
